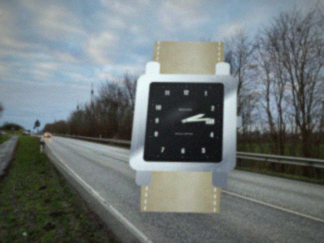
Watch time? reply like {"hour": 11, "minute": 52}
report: {"hour": 2, "minute": 14}
